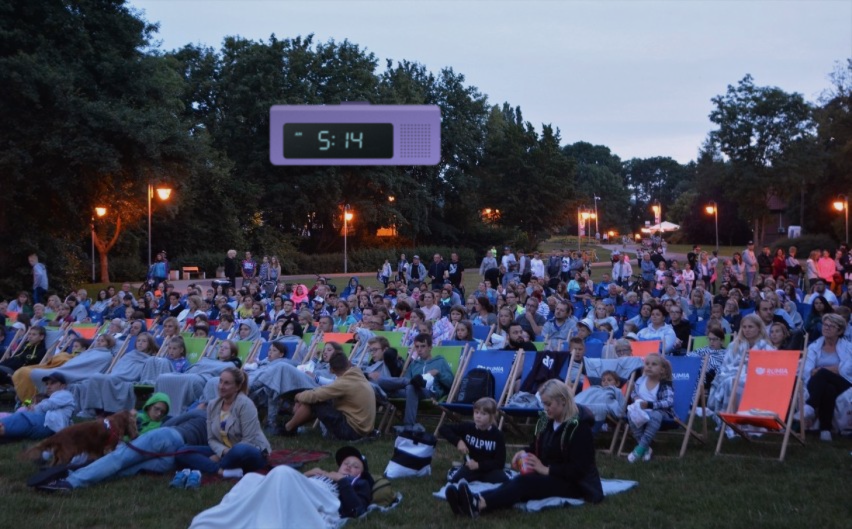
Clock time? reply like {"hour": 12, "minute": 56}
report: {"hour": 5, "minute": 14}
